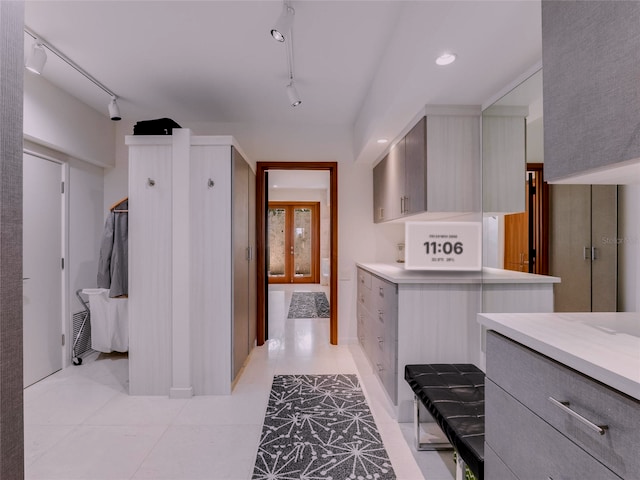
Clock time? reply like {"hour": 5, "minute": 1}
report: {"hour": 11, "minute": 6}
